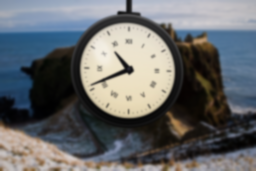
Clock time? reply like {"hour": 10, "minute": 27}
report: {"hour": 10, "minute": 41}
